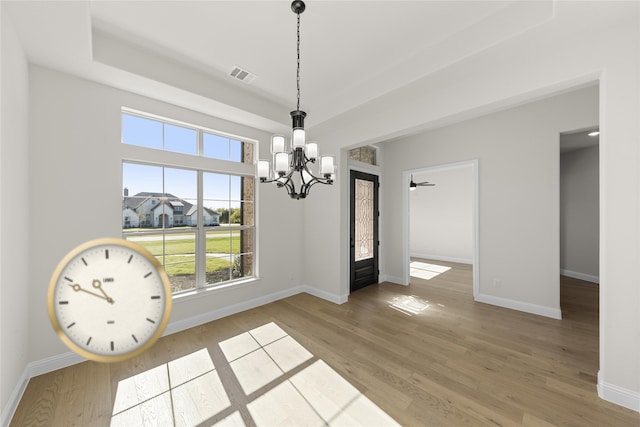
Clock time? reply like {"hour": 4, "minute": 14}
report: {"hour": 10, "minute": 49}
